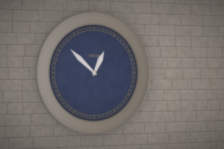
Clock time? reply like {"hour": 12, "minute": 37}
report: {"hour": 12, "minute": 52}
